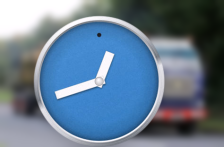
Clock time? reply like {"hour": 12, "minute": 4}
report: {"hour": 12, "minute": 42}
